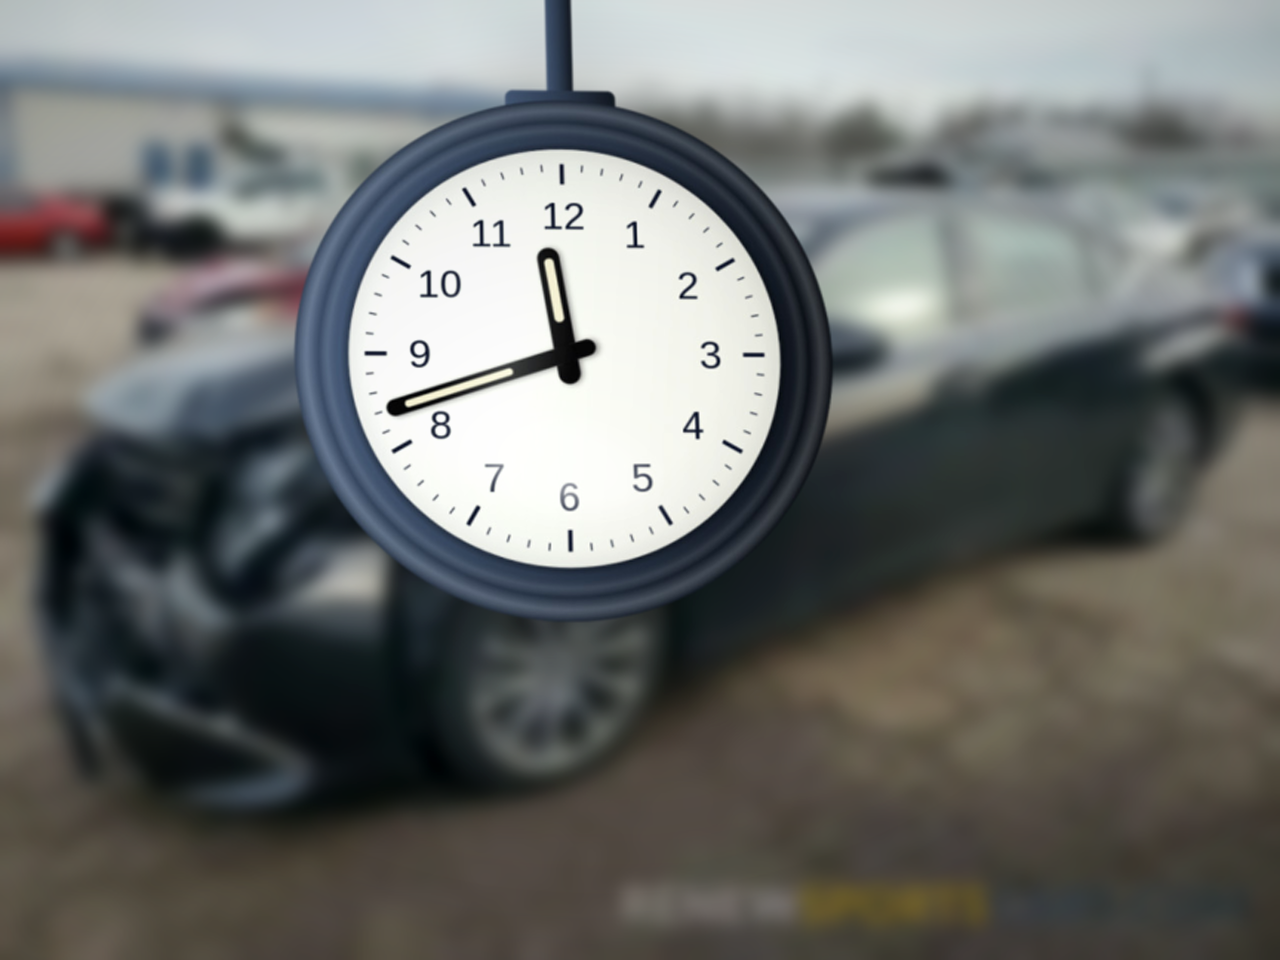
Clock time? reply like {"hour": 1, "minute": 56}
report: {"hour": 11, "minute": 42}
